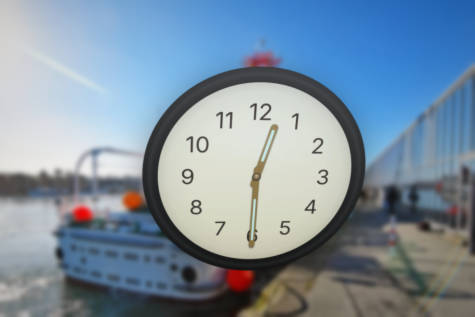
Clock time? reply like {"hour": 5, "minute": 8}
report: {"hour": 12, "minute": 30}
